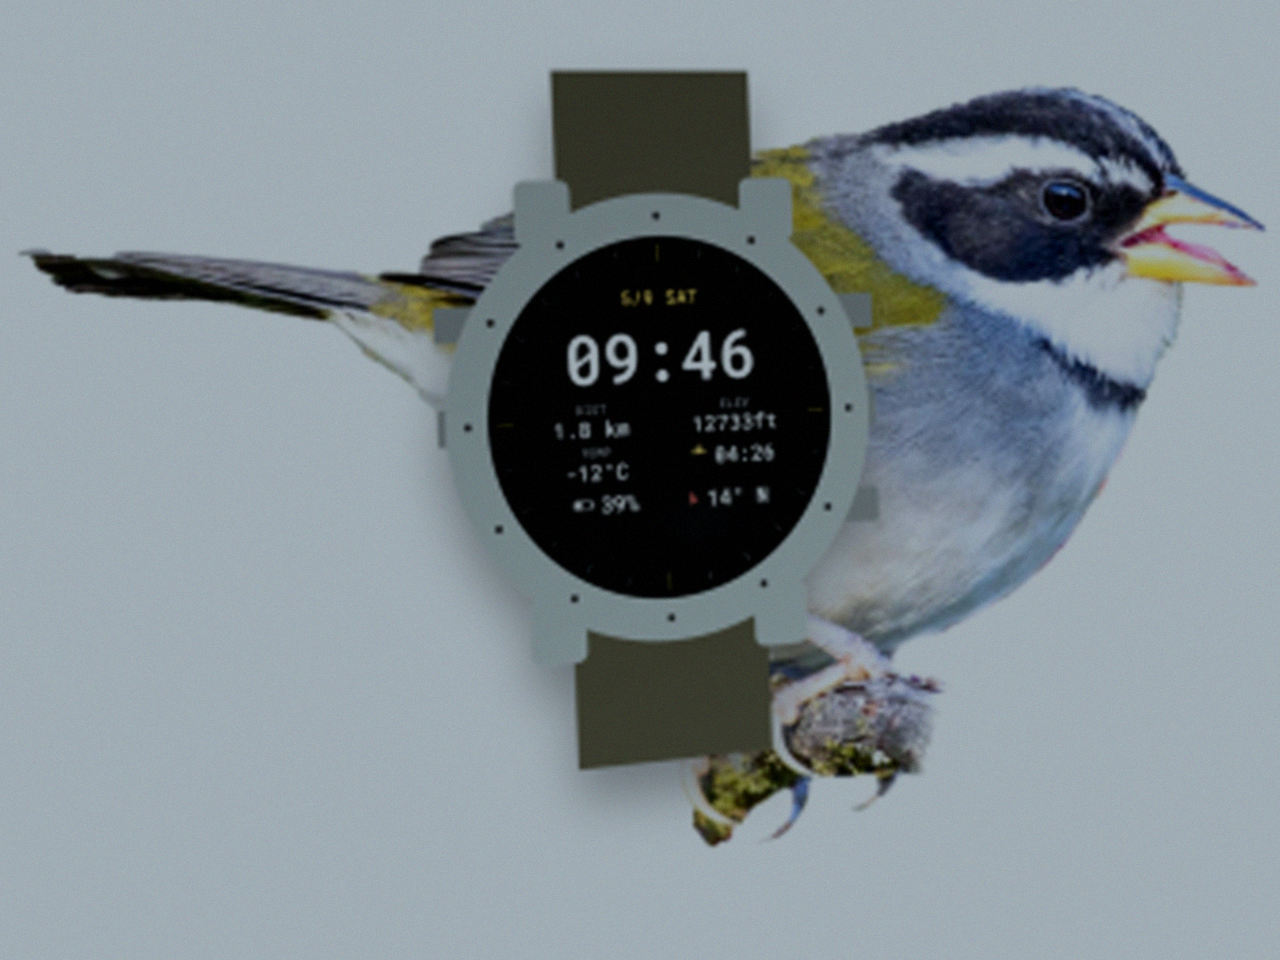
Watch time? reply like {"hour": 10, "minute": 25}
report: {"hour": 9, "minute": 46}
